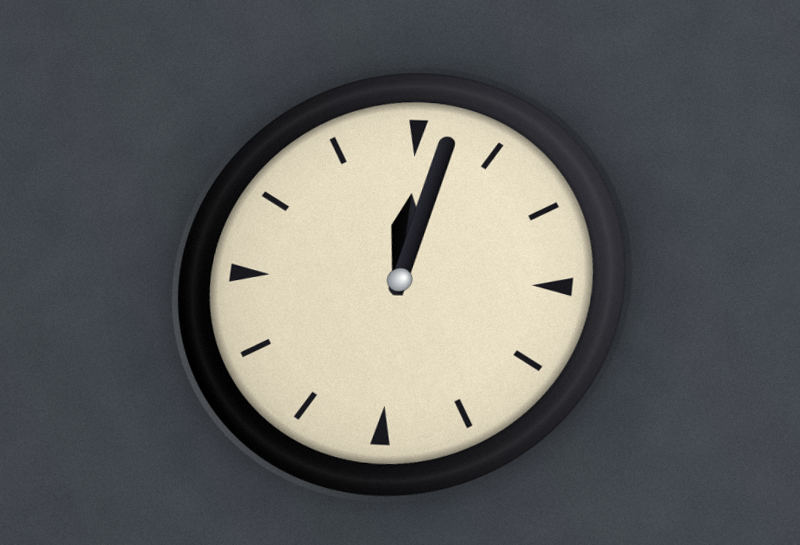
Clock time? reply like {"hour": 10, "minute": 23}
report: {"hour": 12, "minute": 2}
